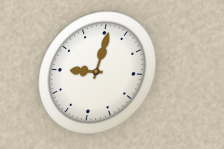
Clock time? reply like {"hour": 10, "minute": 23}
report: {"hour": 9, "minute": 1}
